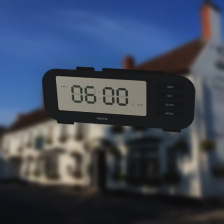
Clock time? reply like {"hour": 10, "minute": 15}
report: {"hour": 6, "minute": 0}
